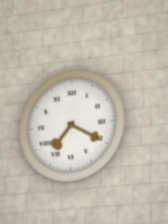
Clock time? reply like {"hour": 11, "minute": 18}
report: {"hour": 7, "minute": 20}
